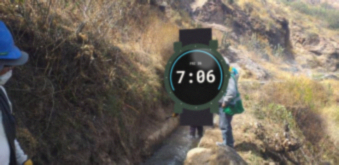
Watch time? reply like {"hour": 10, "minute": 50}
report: {"hour": 7, "minute": 6}
